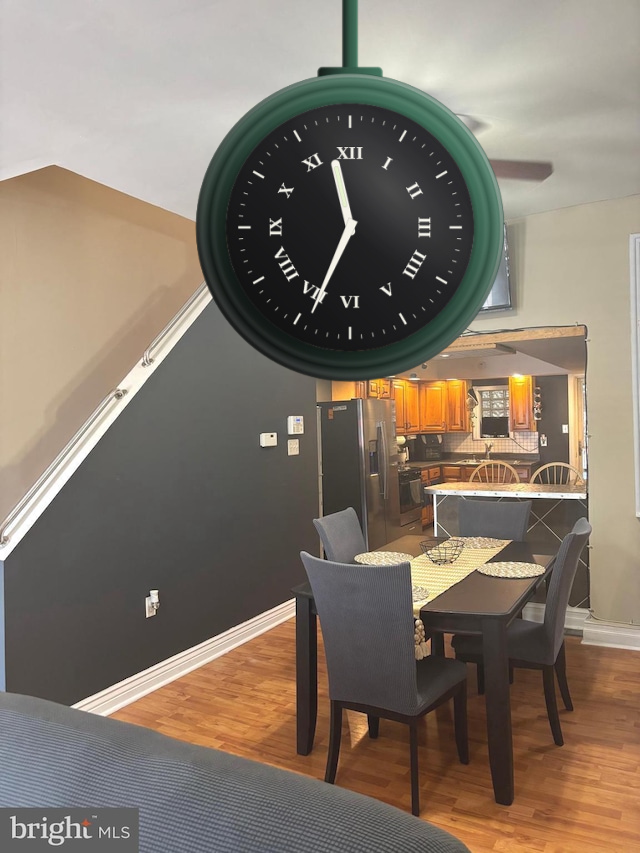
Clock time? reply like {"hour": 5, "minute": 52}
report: {"hour": 11, "minute": 34}
